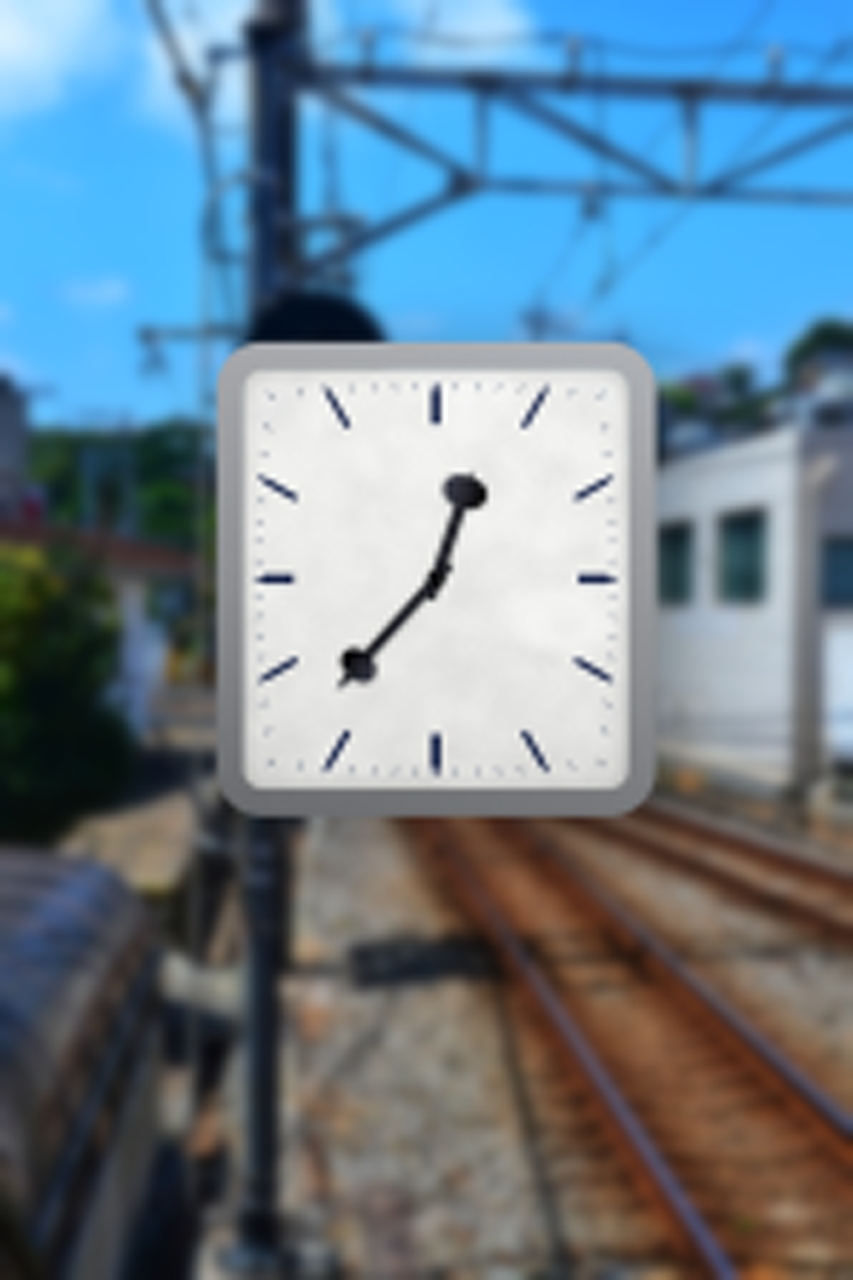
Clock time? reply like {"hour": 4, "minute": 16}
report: {"hour": 12, "minute": 37}
